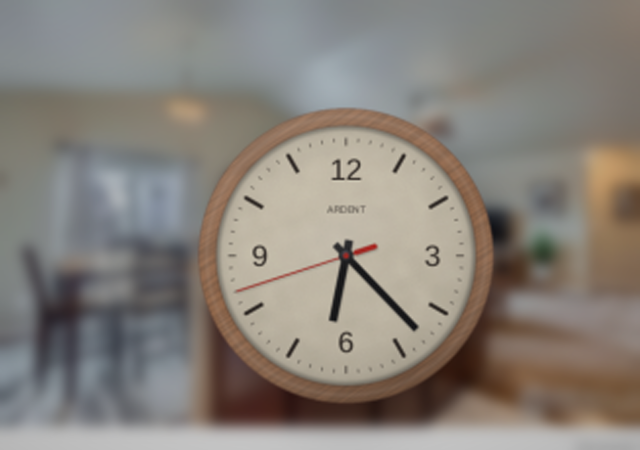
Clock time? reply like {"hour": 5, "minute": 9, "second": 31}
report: {"hour": 6, "minute": 22, "second": 42}
